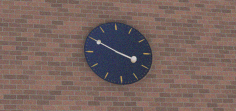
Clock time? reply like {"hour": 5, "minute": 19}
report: {"hour": 3, "minute": 50}
